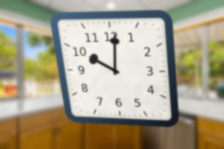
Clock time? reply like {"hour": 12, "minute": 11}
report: {"hour": 10, "minute": 1}
